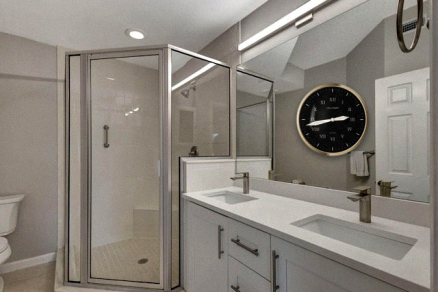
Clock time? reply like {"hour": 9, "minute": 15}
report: {"hour": 2, "minute": 43}
